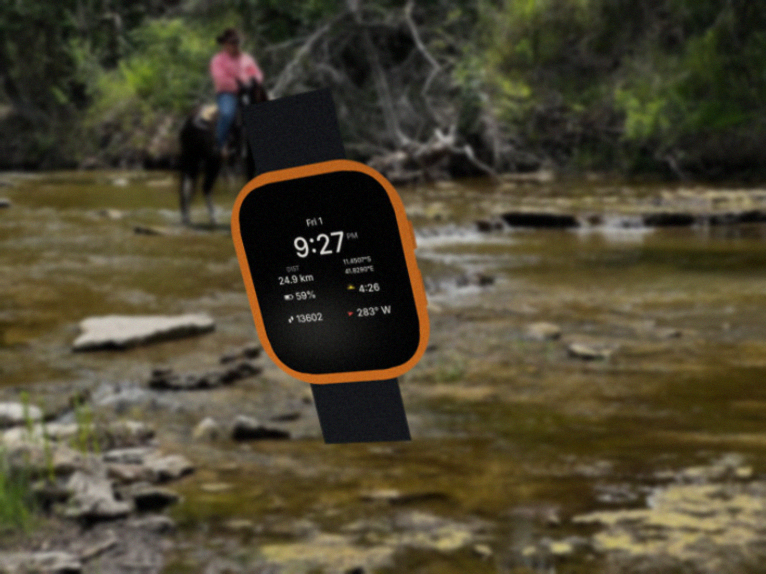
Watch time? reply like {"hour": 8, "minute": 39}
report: {"hour": 9, "minute": 27}
